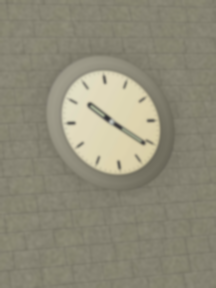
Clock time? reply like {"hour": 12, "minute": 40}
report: {"hour": 10, "minute": 21}
